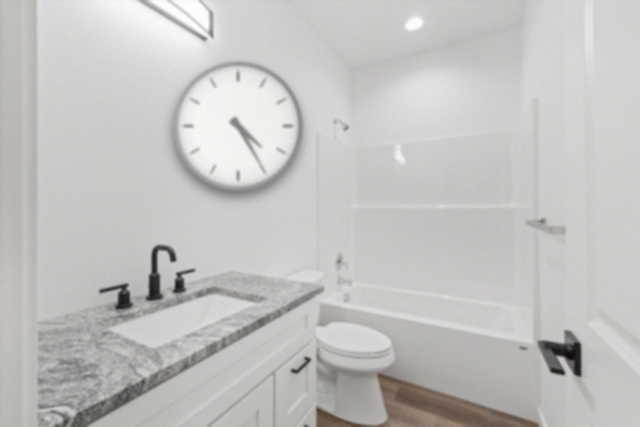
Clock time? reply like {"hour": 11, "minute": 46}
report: {"hour": 4, "minute": 25}
